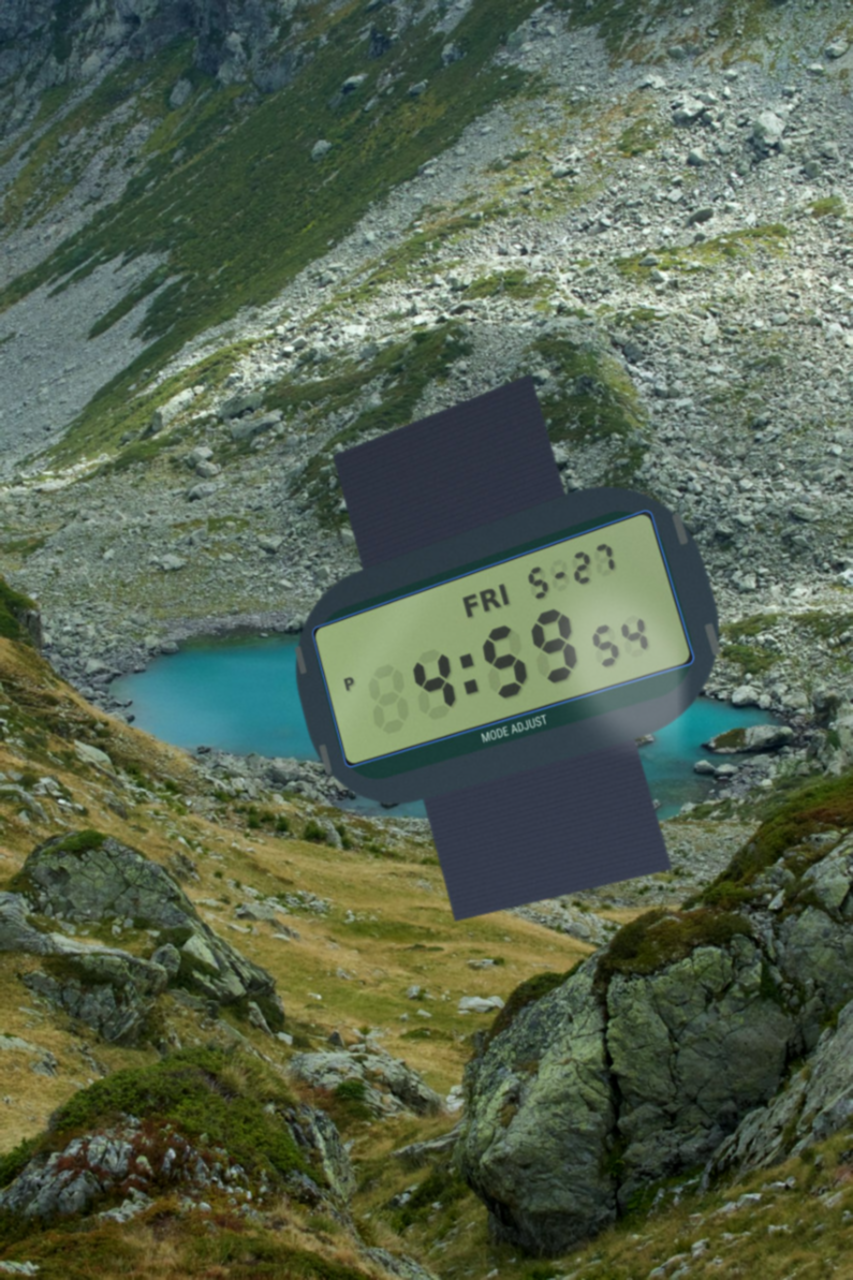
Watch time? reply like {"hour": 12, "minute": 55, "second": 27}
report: {"hour": 4, "minute": 59, "second": 54}
